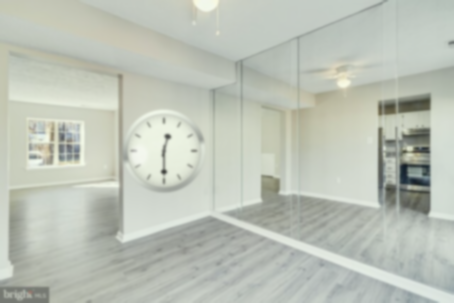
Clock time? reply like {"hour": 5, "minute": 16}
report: {"hour": 12, "minute": 30}
